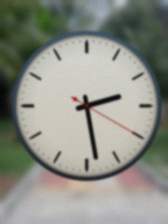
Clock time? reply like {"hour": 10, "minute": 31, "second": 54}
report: {"hour": 2, "minute": 28, "second": 20}
